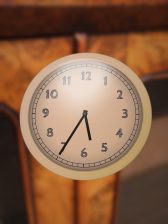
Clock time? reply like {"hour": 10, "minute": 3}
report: {"hour": 5, "minute": 35}
